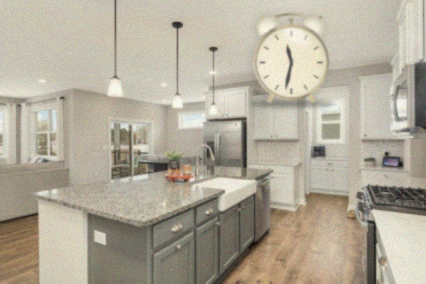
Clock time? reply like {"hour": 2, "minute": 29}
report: {"hour": 11, "minute": 32}
